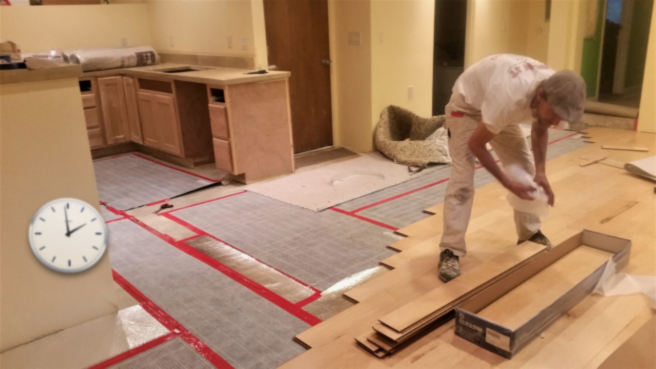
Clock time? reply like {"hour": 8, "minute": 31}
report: {"hour": 1, "minute": 59}
